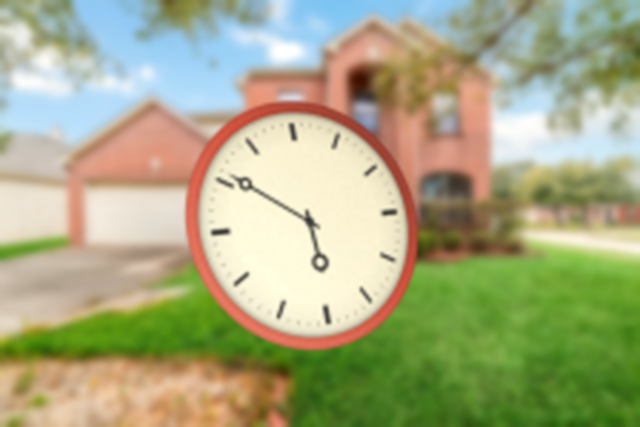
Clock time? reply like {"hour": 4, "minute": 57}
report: {"hour": 5, "minute": 51}
